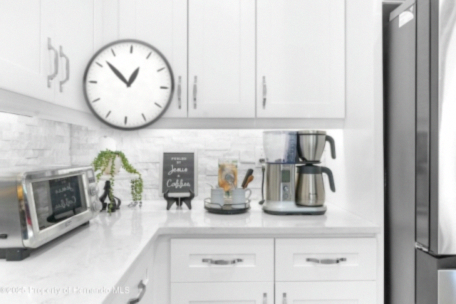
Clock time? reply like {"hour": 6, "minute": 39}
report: {"hour": 12, "minute": 52}
